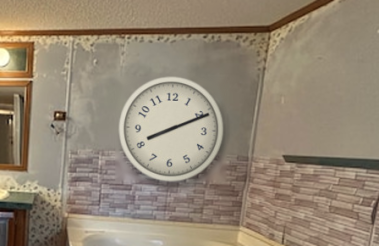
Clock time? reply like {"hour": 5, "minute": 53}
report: {"hour": 8, "minute": 11}
